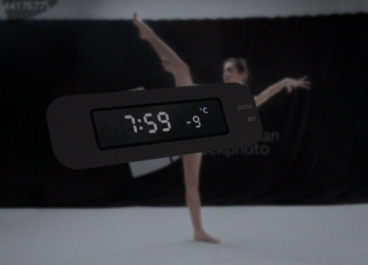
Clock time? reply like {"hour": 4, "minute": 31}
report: {"hour": 7, "minute": 59}
